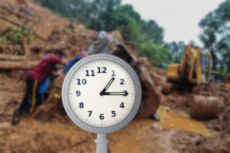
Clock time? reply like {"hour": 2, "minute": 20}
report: {"hour": 1, "minute": 15}
